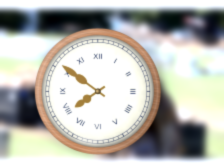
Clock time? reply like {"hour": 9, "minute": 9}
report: {"hour": 7, "minute": 51}
